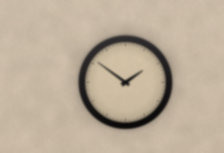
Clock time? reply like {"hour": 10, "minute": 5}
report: {"hour": 1, "minute": 51}
